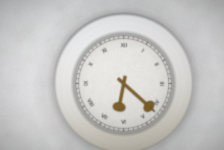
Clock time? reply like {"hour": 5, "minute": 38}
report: {"hour": 6, "minute": 22}
